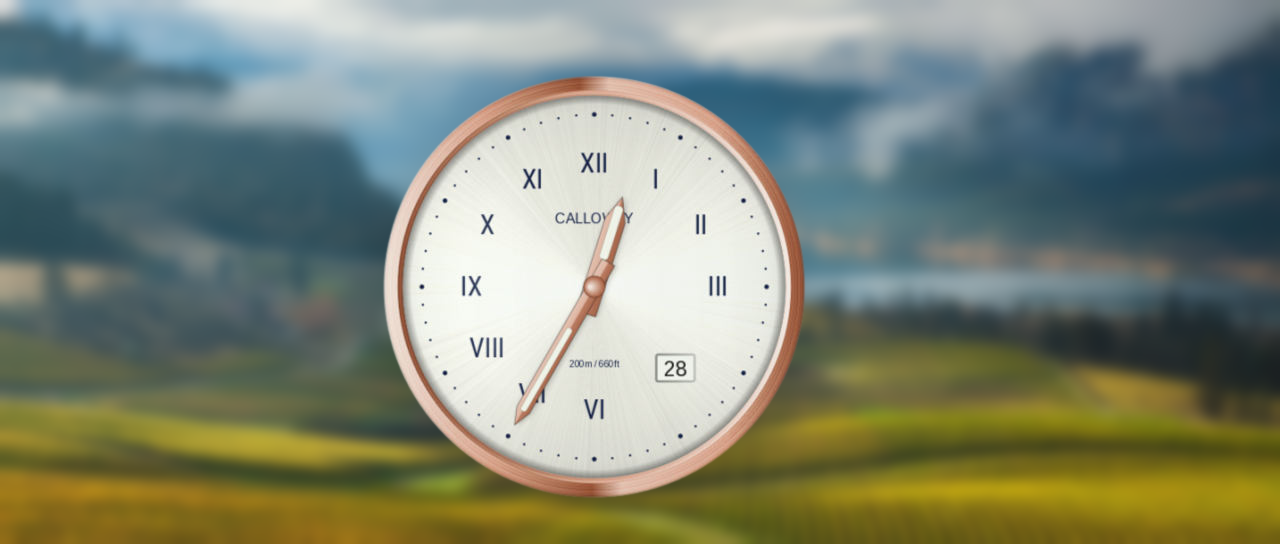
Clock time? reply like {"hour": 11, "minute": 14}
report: {"hour": 12, "minute": 35}
